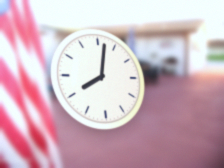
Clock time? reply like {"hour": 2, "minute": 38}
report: {"hour": 8, "minute": 2}
